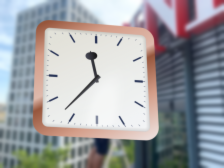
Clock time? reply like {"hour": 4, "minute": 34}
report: {"hour": 11, "minute": 37}
